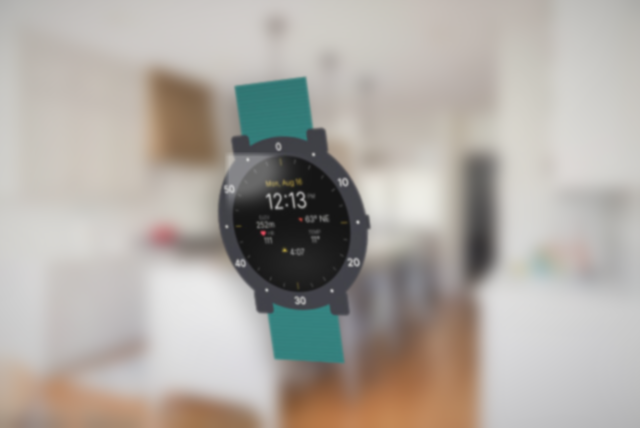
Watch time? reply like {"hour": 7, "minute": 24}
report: {"hour": 12, "minute": 13}
